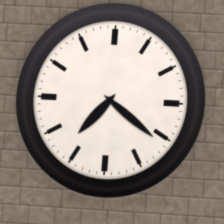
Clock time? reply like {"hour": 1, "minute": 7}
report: {"hour": 7, "minute": 21}
